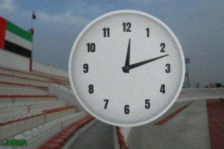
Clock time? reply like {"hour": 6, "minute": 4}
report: {"hour": 12, "minute": 12}
